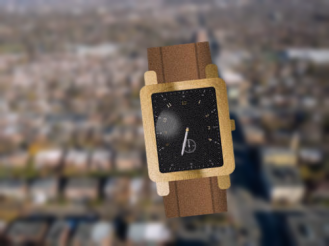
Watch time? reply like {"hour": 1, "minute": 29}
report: {"hour": 6, "minute": 33}
